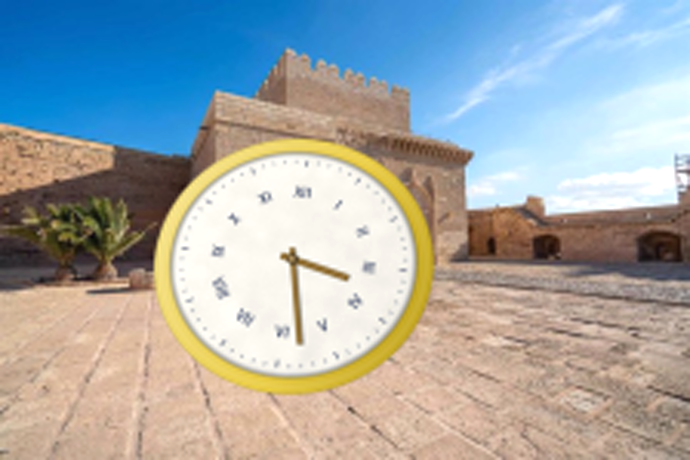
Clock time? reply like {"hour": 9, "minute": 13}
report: {"hour": 3, "minute": 28}
